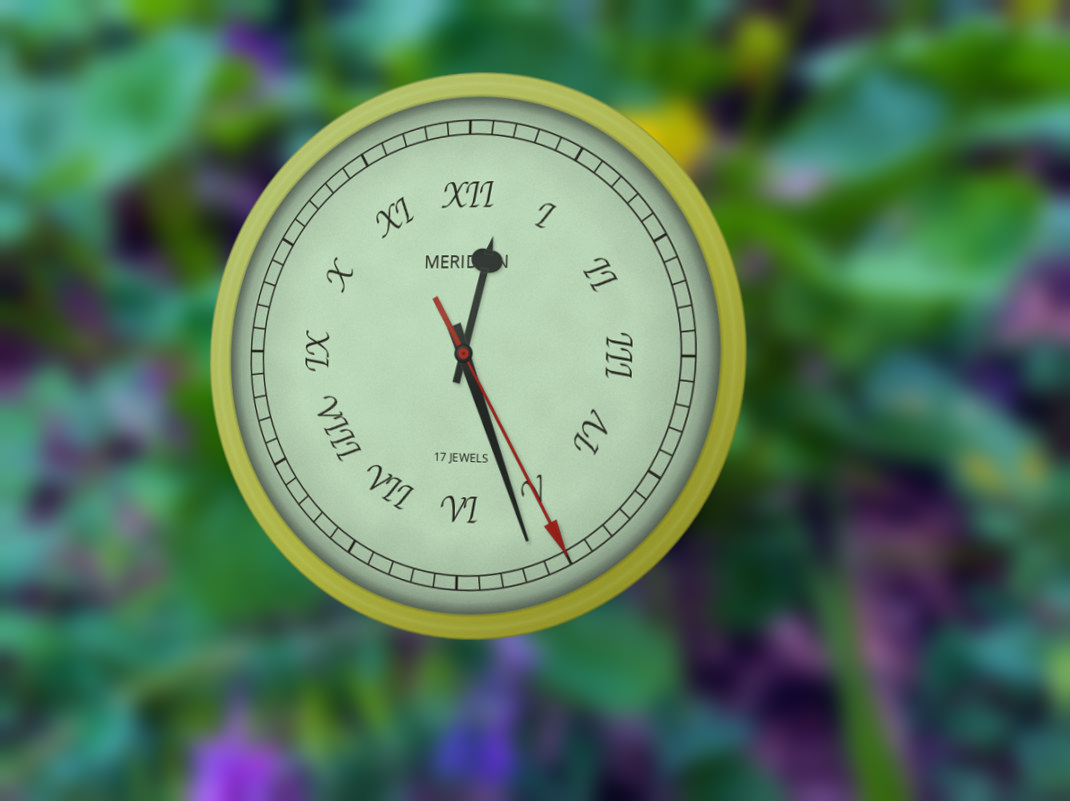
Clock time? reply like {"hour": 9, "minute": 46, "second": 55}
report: {"hour": 12, "minute": 26, "second": 25}
